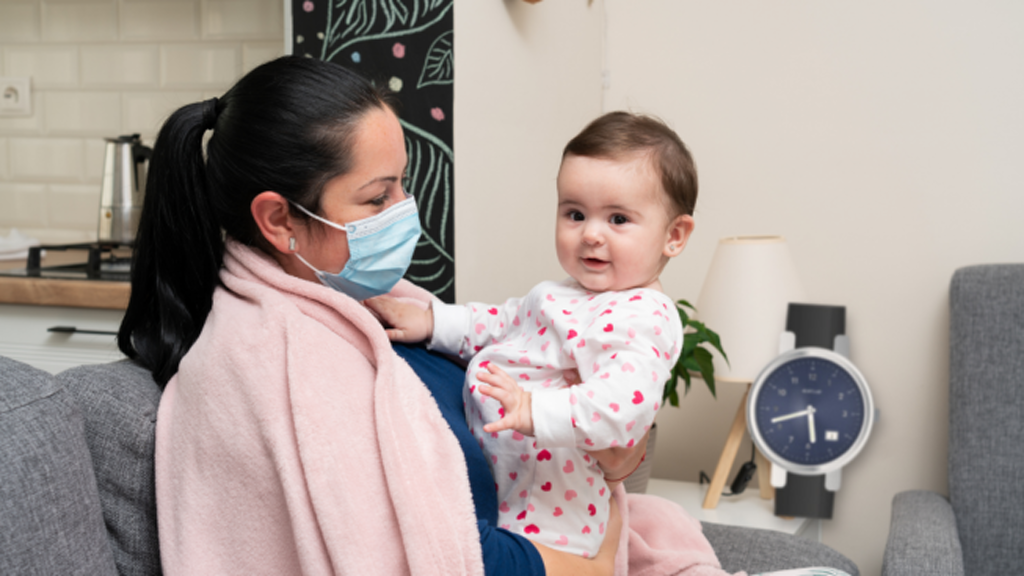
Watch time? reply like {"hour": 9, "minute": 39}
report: {"hour": 5, "minute": 42}
